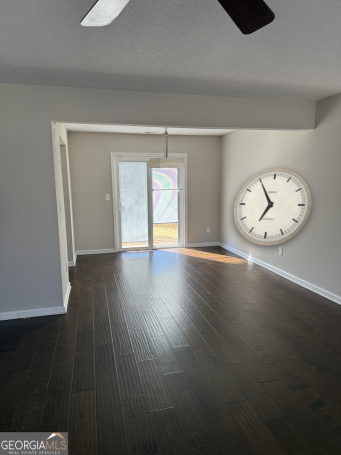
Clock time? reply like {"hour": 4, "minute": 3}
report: {"hour": 6, "minute": 55}
